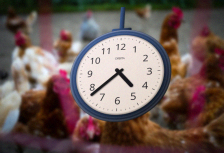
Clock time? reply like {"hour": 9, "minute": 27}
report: {"hour": 4, "minute": 38}
